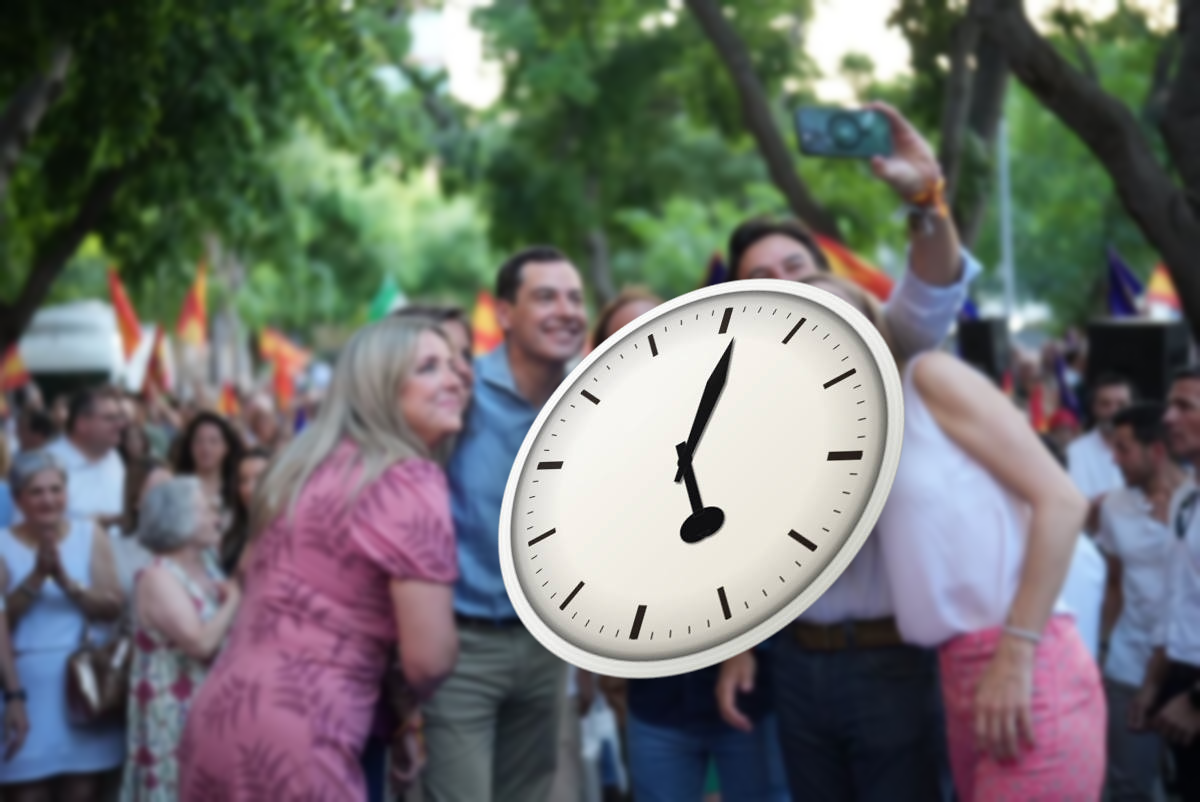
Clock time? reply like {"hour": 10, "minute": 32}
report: {"hour": 5, "minute": 1}
